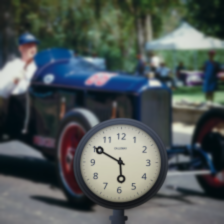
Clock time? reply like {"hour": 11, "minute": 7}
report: {"hour": 5, "minute": 50}
